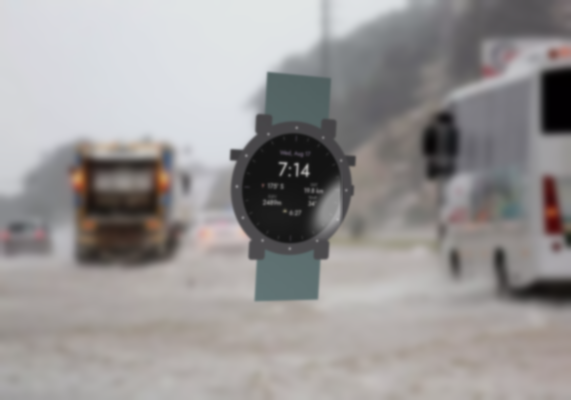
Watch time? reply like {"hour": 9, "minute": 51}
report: {"hour": 7, "minute": 14}
